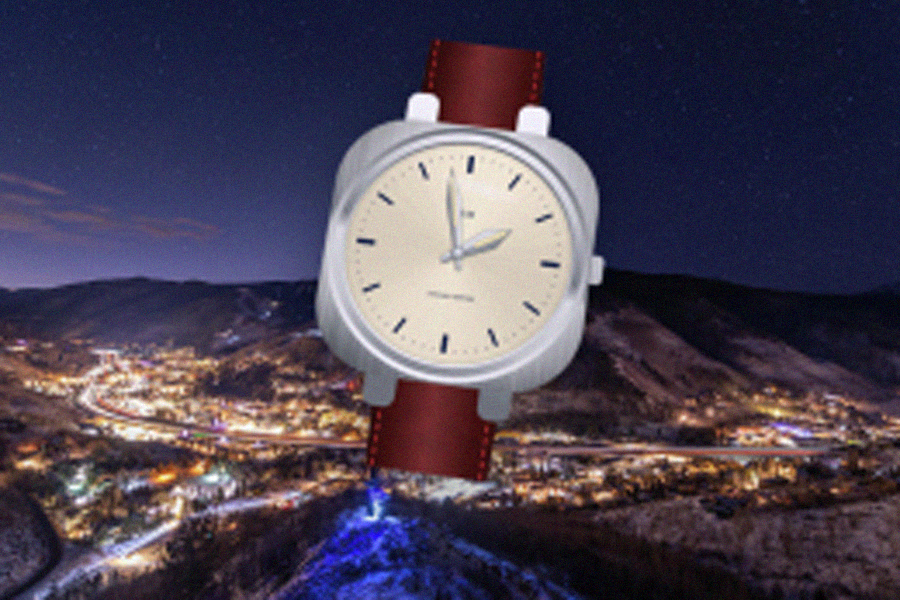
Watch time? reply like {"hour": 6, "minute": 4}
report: {"hour": 1, "minute": 58}
